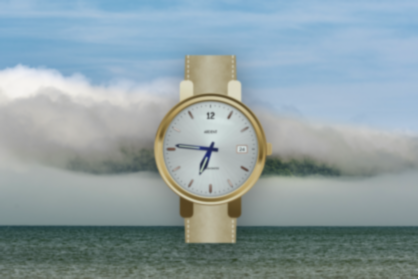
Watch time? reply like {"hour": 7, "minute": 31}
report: {"hour": 6, "minute": 46}
